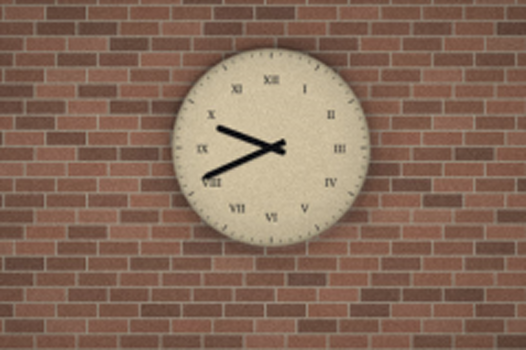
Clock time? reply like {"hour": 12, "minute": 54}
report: {"hour": 9, "minute": 41}
